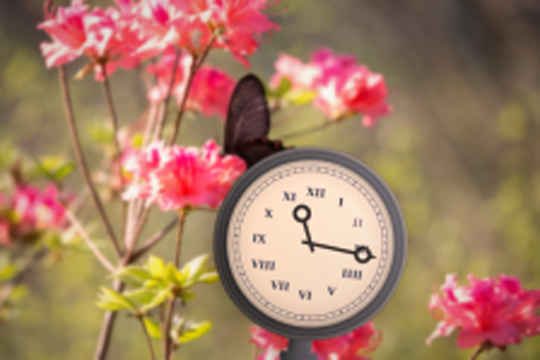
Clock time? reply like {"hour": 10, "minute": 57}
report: {"hour": 11, "minute": 16}
